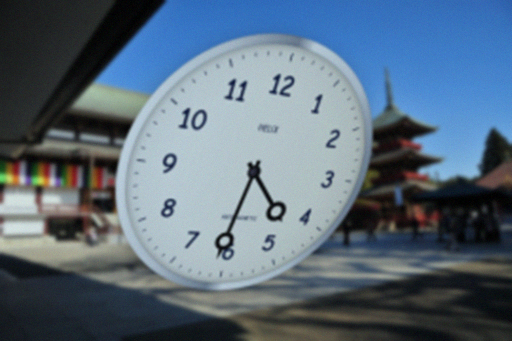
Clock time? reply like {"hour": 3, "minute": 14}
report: {"hour": 4, "minute": 31}
